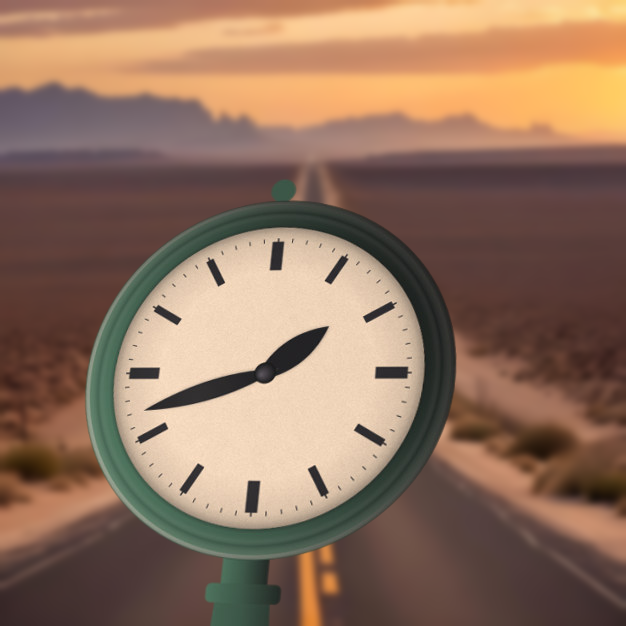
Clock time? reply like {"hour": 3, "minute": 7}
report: {"hour": 1, "minute": 42}
